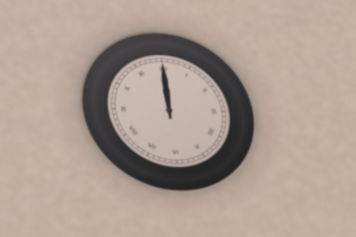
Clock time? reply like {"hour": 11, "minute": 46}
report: {"hour": 12, "minute": 0}
